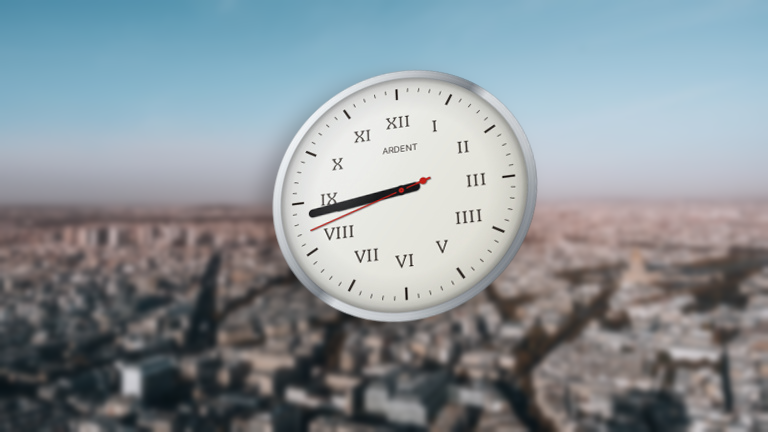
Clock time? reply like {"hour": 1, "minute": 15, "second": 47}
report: {"hour": 8, "minute": 43, "second": 42}
